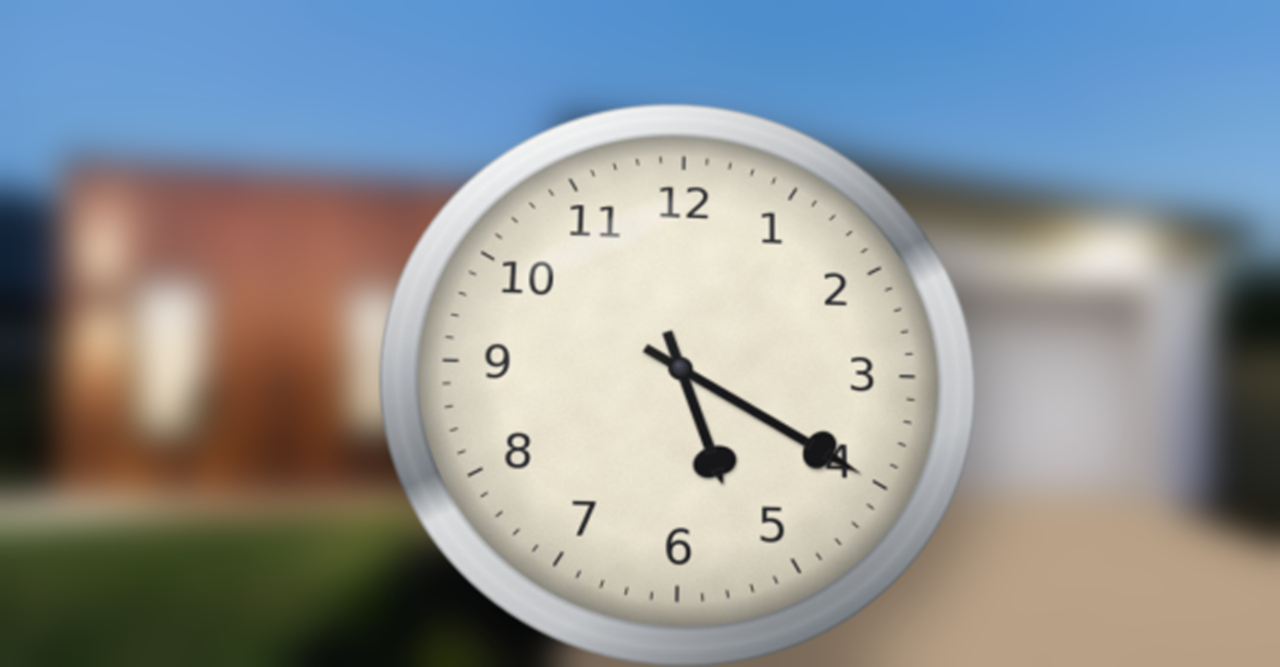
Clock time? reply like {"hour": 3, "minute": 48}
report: {"hour": 5, "minute": 20}
